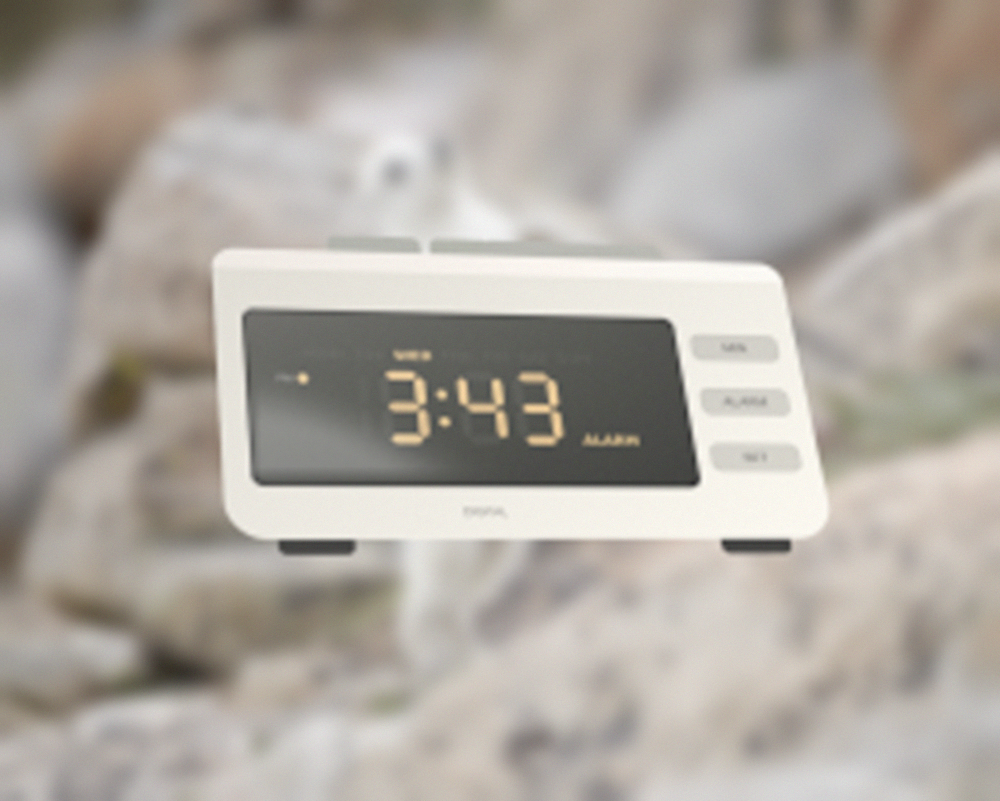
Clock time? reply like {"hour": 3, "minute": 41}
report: {"hour": 3, "minute": 43}
